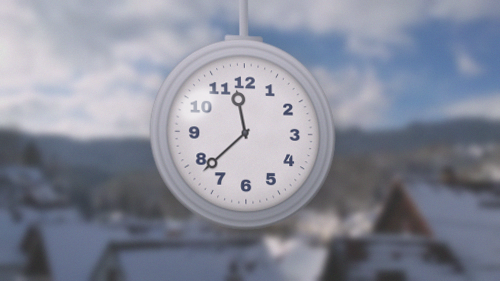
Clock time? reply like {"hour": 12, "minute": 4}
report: {"hour": 11, "minute": 38}
